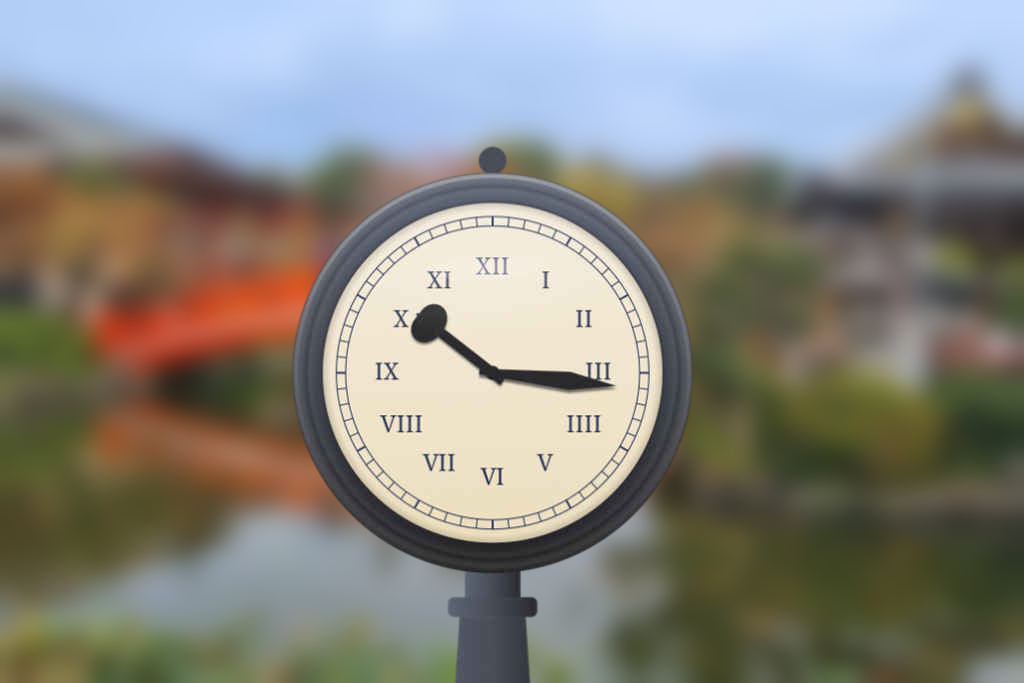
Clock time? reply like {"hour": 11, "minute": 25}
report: {"hour": 10, "minute": 16}
